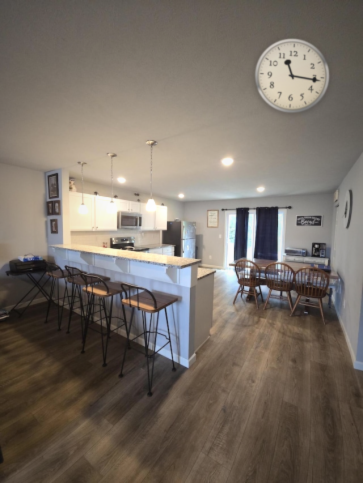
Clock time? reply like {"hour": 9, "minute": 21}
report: {"hour": 11, "minute": 16}
